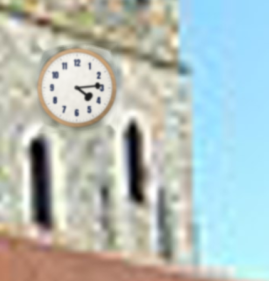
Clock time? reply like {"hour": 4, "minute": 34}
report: {"hour": 4, "minute": 14}
